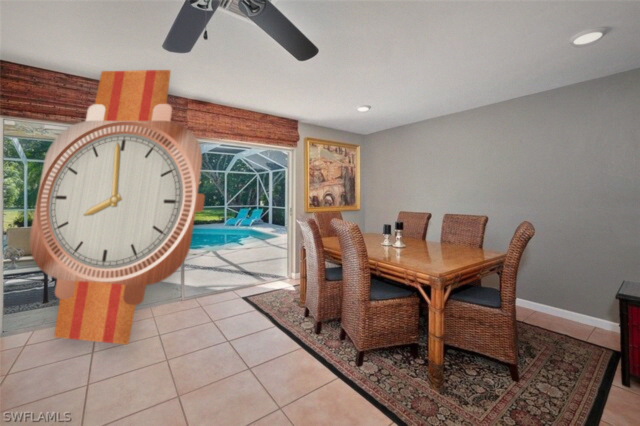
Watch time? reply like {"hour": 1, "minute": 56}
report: {"hour": 7, "minute": 59}
